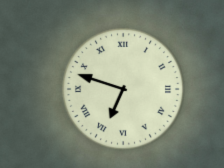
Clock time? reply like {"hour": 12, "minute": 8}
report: {"hour": 6, "minute": 48}
